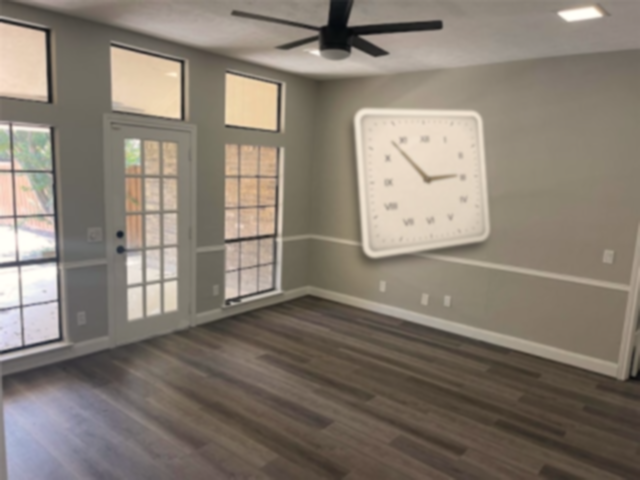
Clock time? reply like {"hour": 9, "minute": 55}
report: {"hour": 2, "minute": 53}
